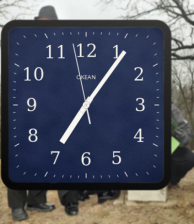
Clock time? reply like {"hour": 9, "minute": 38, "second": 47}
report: {"hour": 7, "minute": 5, "second": 58}
